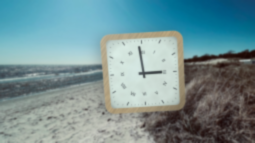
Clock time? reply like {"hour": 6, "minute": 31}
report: {"hour": 2, "minute": 59}
